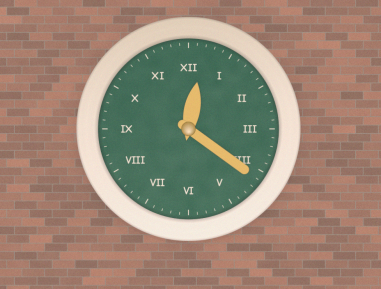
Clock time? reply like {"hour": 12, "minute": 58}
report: {"hour": 12, "minute": 21}
